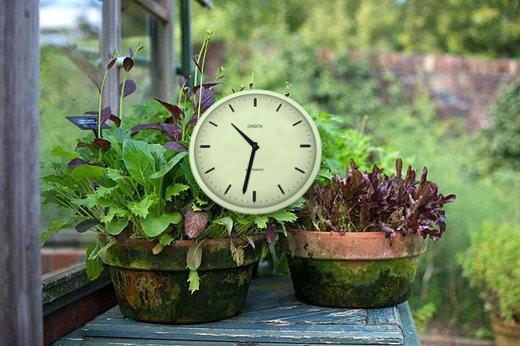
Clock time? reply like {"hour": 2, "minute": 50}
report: {"hour": 10, "minute": 32}
